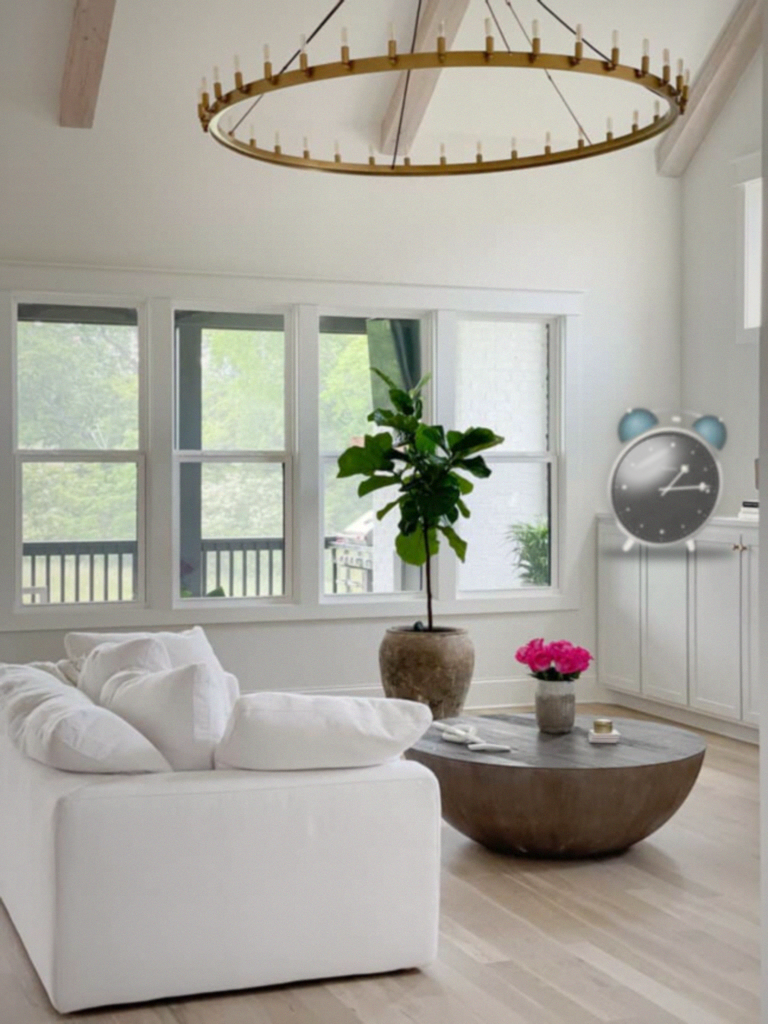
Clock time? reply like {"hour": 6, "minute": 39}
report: {"hour": 1, "minute": 14}
